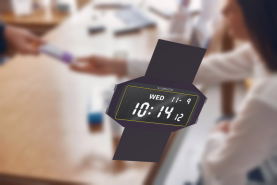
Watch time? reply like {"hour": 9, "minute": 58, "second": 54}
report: {"hour": 10, "minute": 14, "second": 12}
